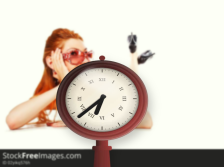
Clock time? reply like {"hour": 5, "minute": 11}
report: {"hour": 6, "minute": 38}
